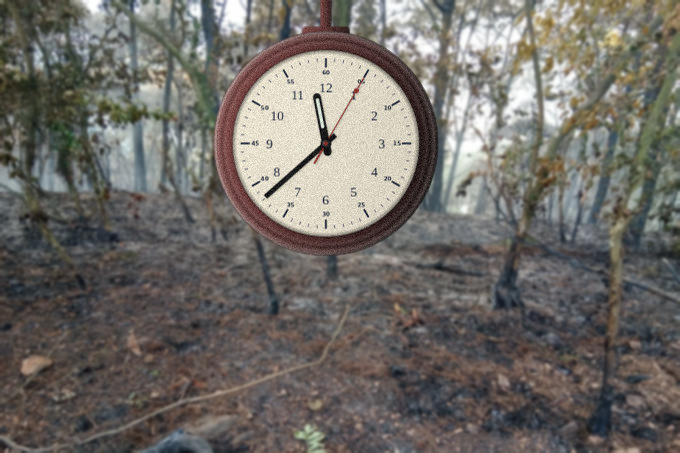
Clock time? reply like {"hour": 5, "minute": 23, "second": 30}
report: {"hour": 11, "minute": 38, "second": 5}
